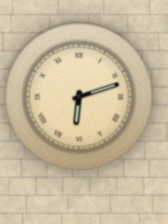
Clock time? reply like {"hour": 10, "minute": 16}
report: {"hour": 6, "minute": 12}
